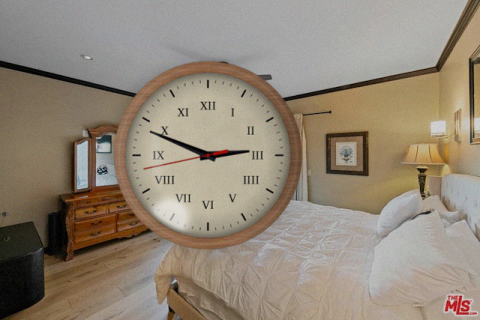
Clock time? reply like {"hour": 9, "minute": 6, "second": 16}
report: {"hour": 2, "minute": 48, "second": 43}
